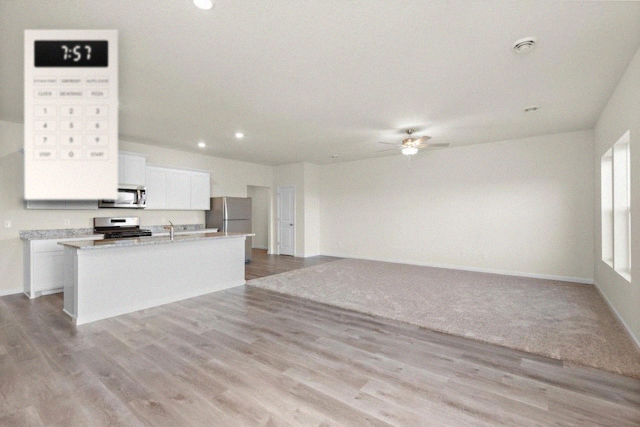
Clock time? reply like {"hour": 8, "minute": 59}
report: {"hour": 7, "minute": 57}
